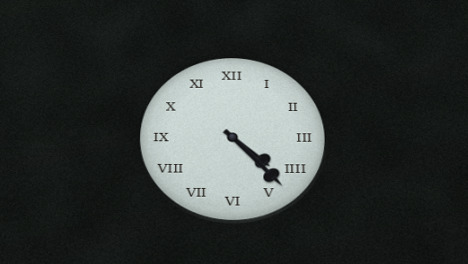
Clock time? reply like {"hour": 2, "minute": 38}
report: {"hour": 4, "minute": 23}
